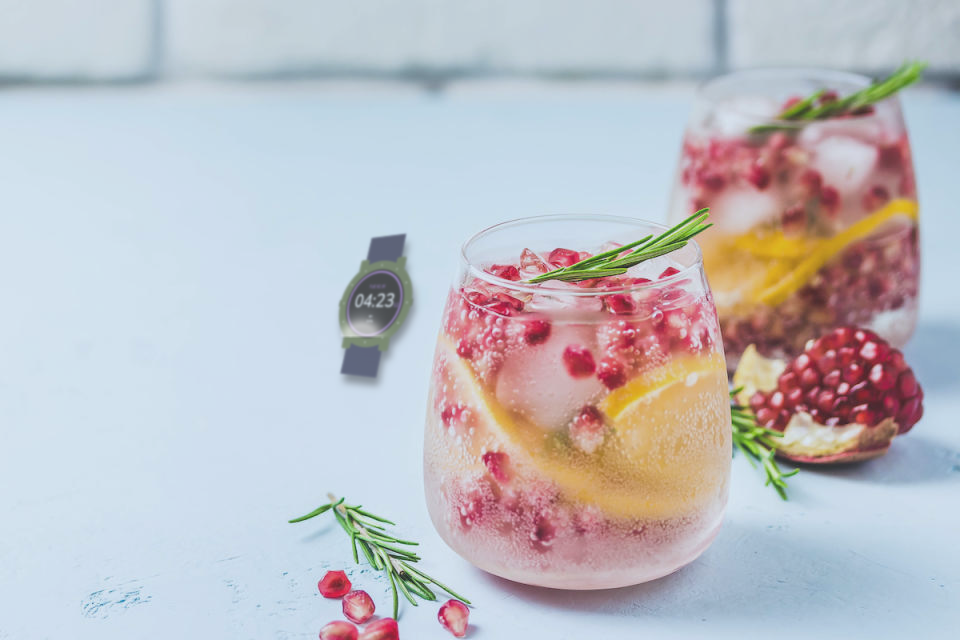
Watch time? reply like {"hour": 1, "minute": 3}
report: {"hour": 4, "minute": 23}
